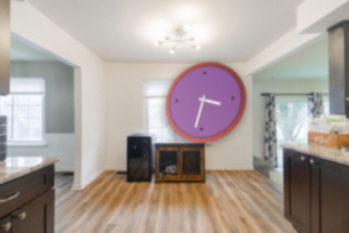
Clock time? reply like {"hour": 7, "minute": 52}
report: {"hour": 3, "minute": 32}
